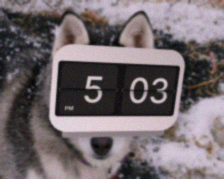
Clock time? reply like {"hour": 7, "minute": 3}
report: {"hour": 5, "minute": 3}
